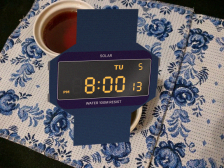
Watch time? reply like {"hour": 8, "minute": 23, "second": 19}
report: {"hour": 8, "minute": 0, "second": 13}
